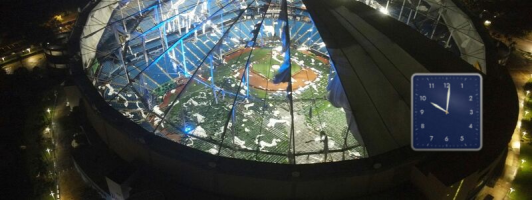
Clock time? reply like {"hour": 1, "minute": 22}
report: {"hour": 10, "minute": 1}
